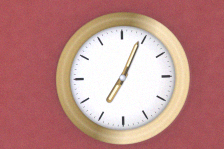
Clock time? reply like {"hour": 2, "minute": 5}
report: {"hour": 7, "minute": 4}
